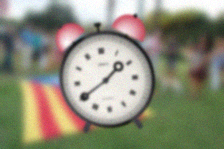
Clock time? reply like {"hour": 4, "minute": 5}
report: {"hour": 1, "minute": 40}
